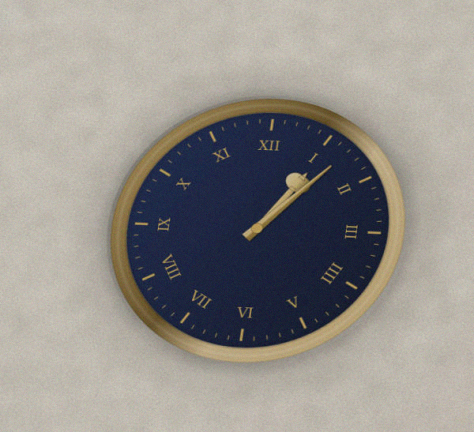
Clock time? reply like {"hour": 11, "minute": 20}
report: {"hour": 1, "minute": 7}
